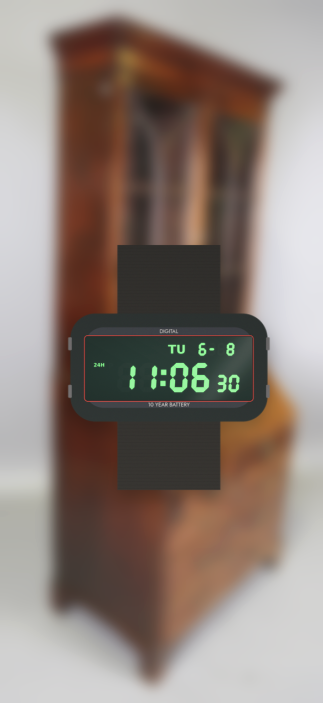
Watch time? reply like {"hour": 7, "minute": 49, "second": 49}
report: {"hour": 11, "minute": 6, "second": 30}
